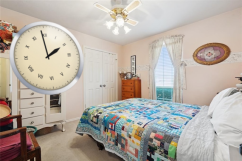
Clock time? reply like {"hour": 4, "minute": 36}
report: {"hour": 1, "minute": 59}
